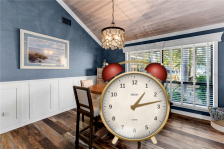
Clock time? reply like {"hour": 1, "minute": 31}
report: {"hour": 1, "minute": 13}
